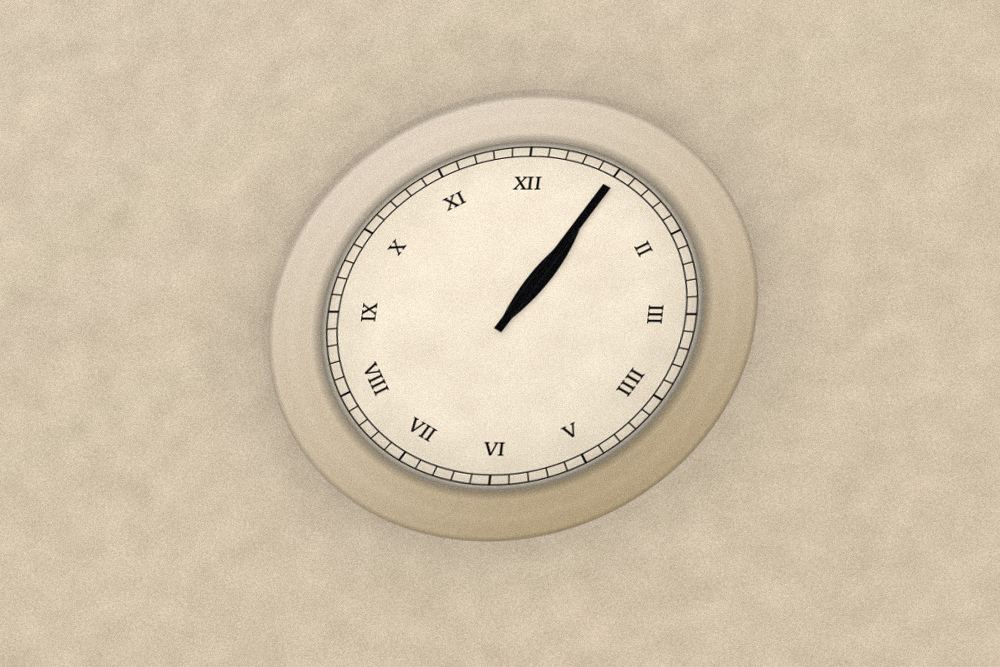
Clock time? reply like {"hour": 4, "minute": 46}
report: {"hour": 1, "minute": 5}
